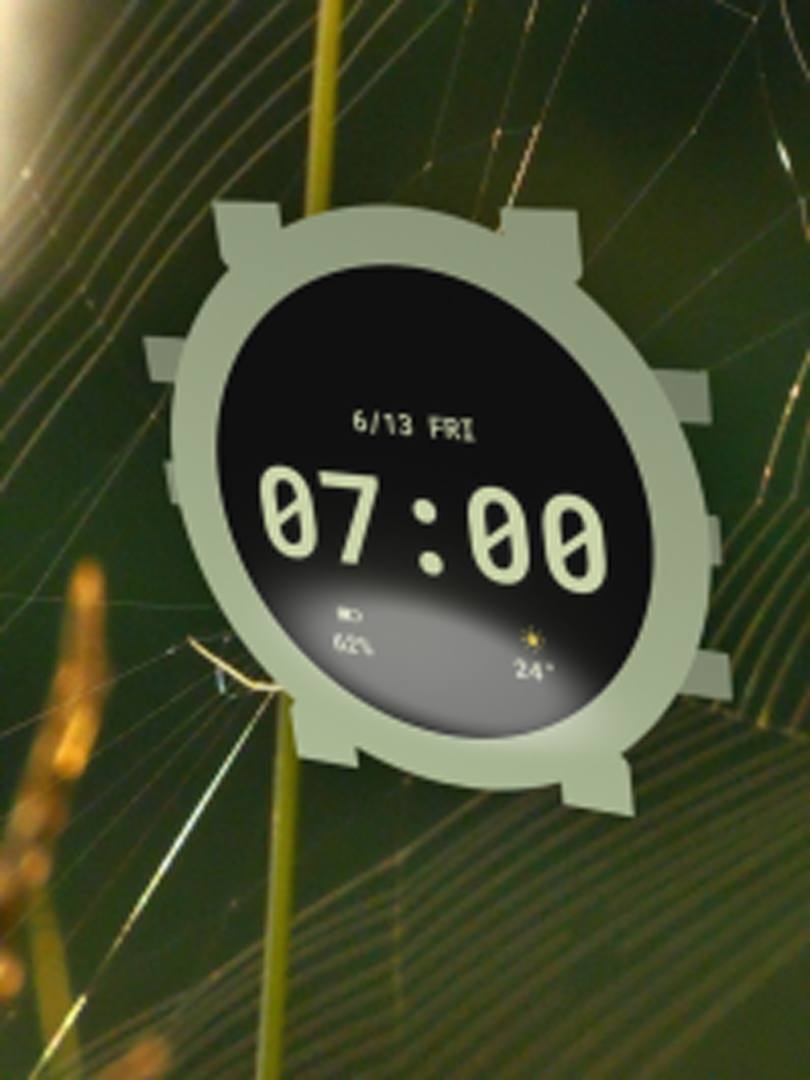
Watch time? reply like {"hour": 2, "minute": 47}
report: {"hour": 7, "minute": 0}
